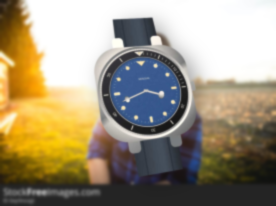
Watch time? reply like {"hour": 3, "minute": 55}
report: {"hour": 3, "minute": 42}
